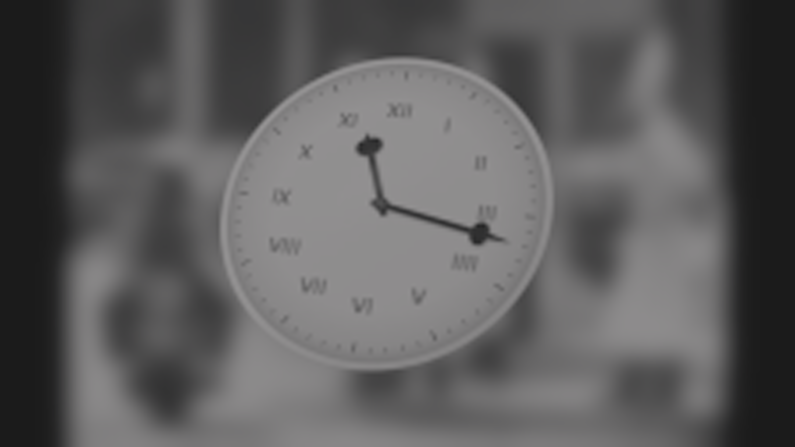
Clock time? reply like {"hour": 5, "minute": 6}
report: {"hour": 11, "minute": 17}
